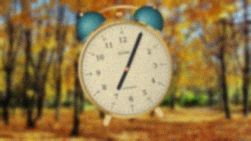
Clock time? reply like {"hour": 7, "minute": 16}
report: {"hour": 7, "minute": 5}
